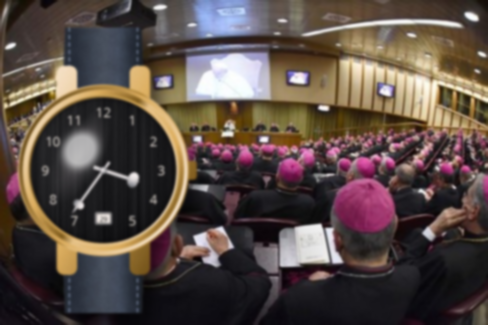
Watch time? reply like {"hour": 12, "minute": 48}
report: {"hour": 3, "minute": 36}
